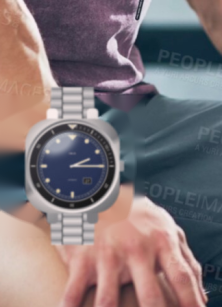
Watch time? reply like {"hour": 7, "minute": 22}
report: {"hour": 2, "minute": 15}
